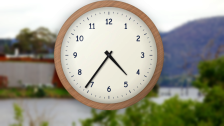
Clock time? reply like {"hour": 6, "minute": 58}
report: {"hour": 4, "minute": 36}
